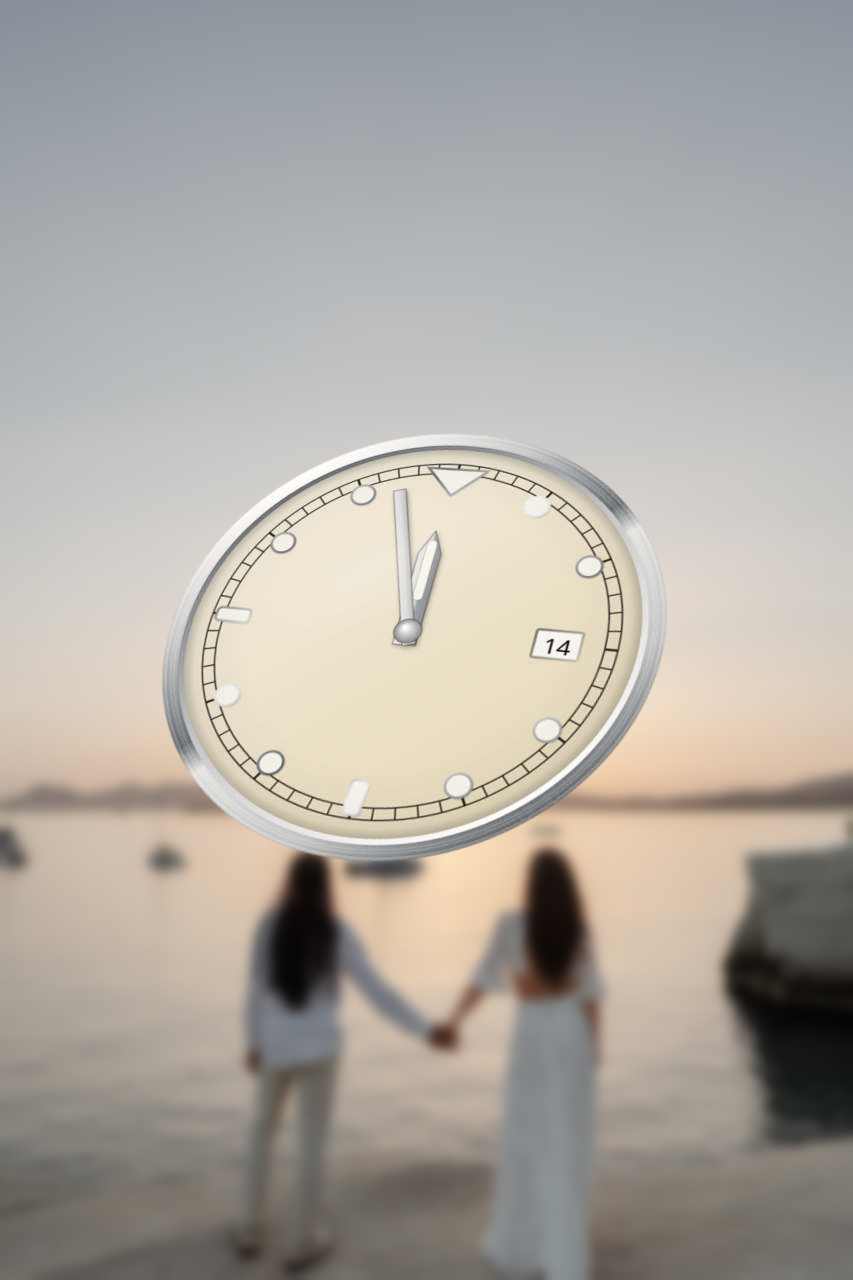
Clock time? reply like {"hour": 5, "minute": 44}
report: {"hour": 11, "minute": 57}
